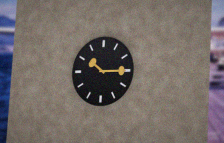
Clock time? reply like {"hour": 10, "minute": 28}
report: {"hour": 10, "minute": 15}
